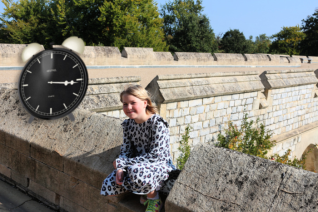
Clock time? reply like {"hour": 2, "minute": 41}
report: {"hour": 3, "minute": 16}
